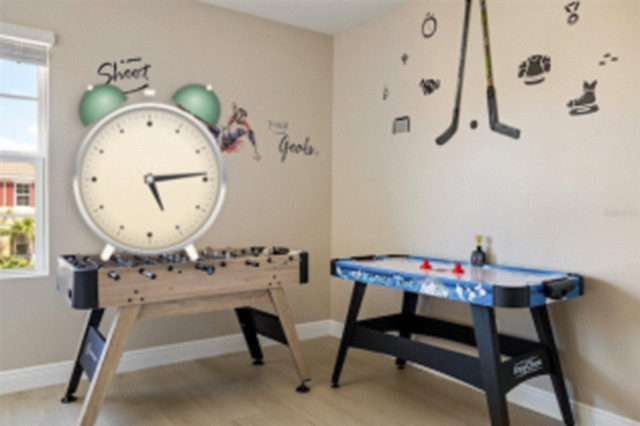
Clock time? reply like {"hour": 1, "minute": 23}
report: {"hour": 5, "minute": 14}
